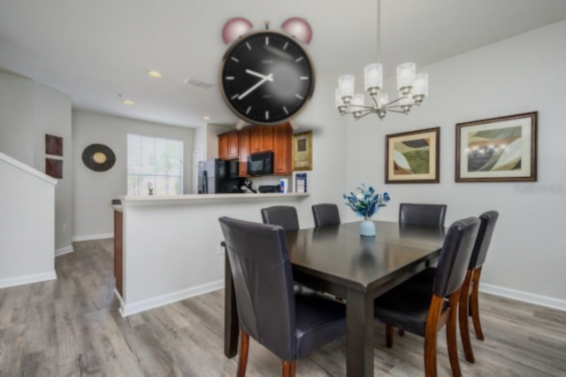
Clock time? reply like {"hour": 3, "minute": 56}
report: {"hour": 9, "minute": 39}
